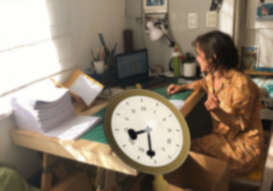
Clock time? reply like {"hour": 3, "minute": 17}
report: {"hour": 8, "minute": 31}
